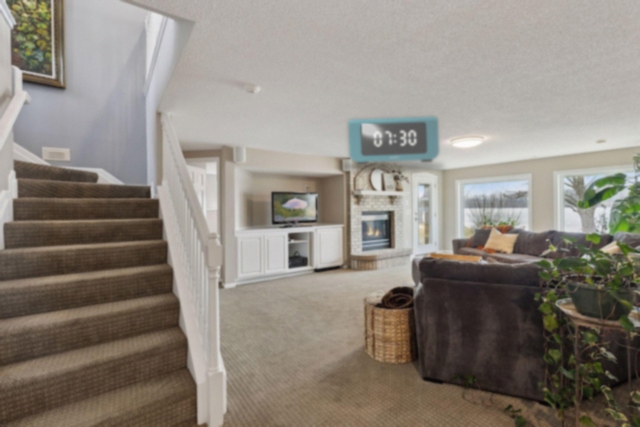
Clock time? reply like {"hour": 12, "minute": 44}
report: {"hour": 7, "minute": 30}
